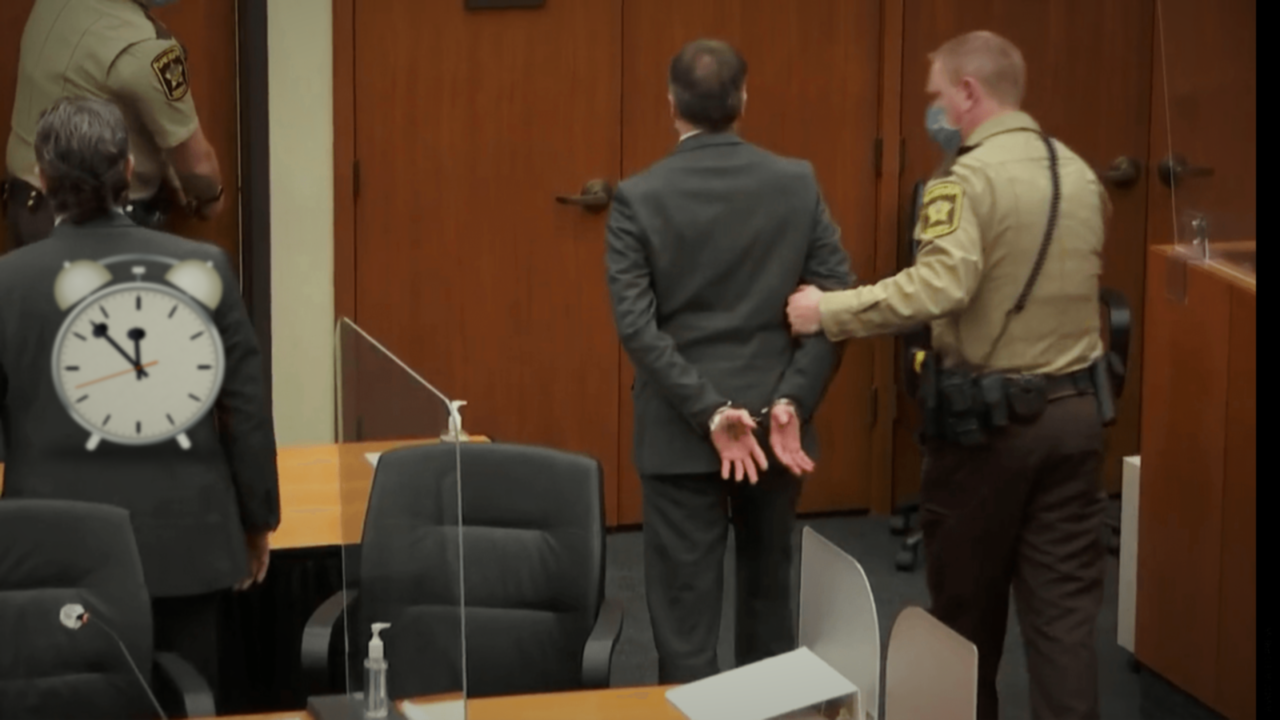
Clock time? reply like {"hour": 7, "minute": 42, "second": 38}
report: {"hour": 11, "minute": 52, "second": 42}
